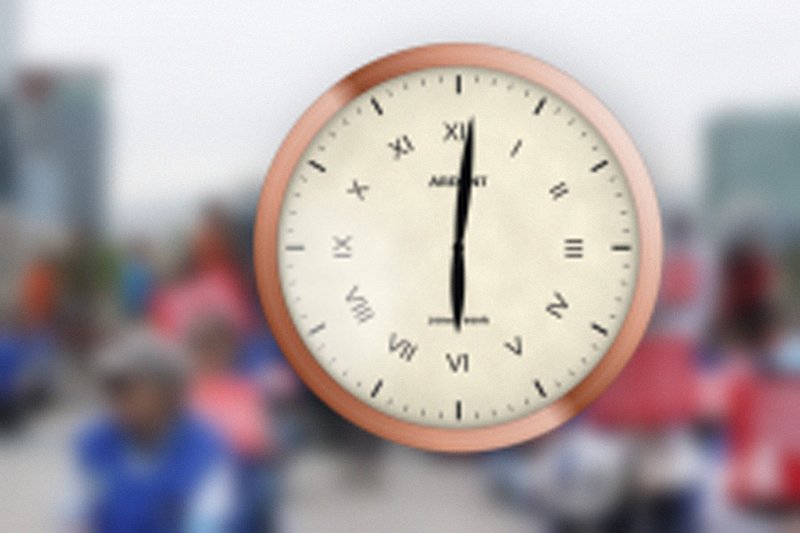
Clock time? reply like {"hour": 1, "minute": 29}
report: {"hour": 6, "minute": 1}
